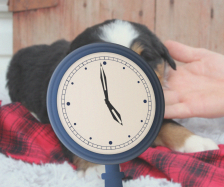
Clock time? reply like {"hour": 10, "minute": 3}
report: {"hour": 4, "minute": 59}
